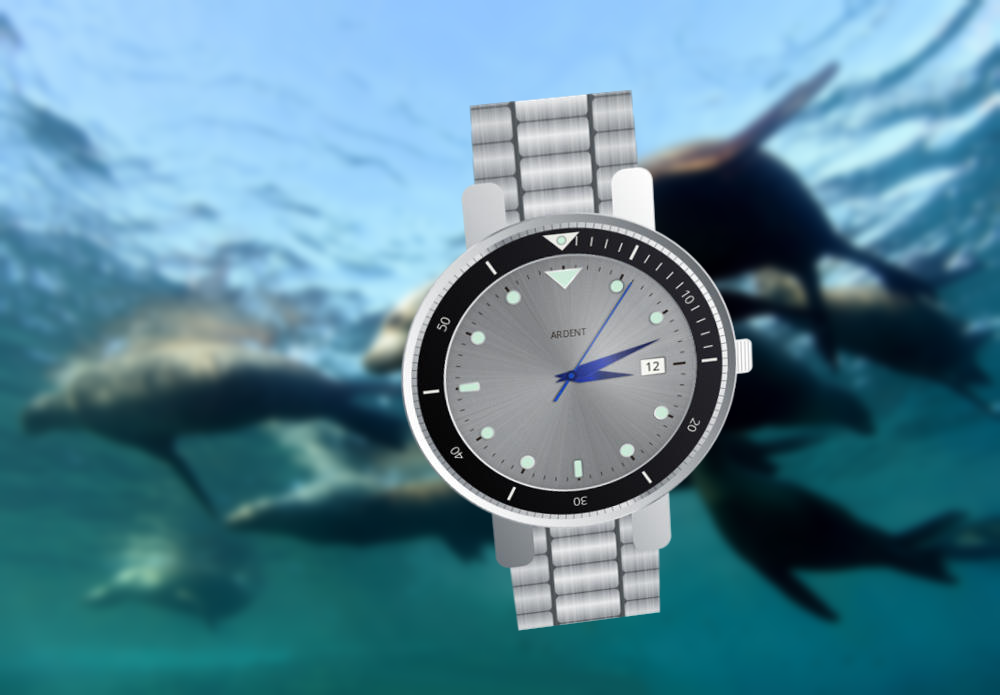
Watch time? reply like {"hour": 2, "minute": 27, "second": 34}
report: {"hour": 3, "minute": 12, "second": 6}
